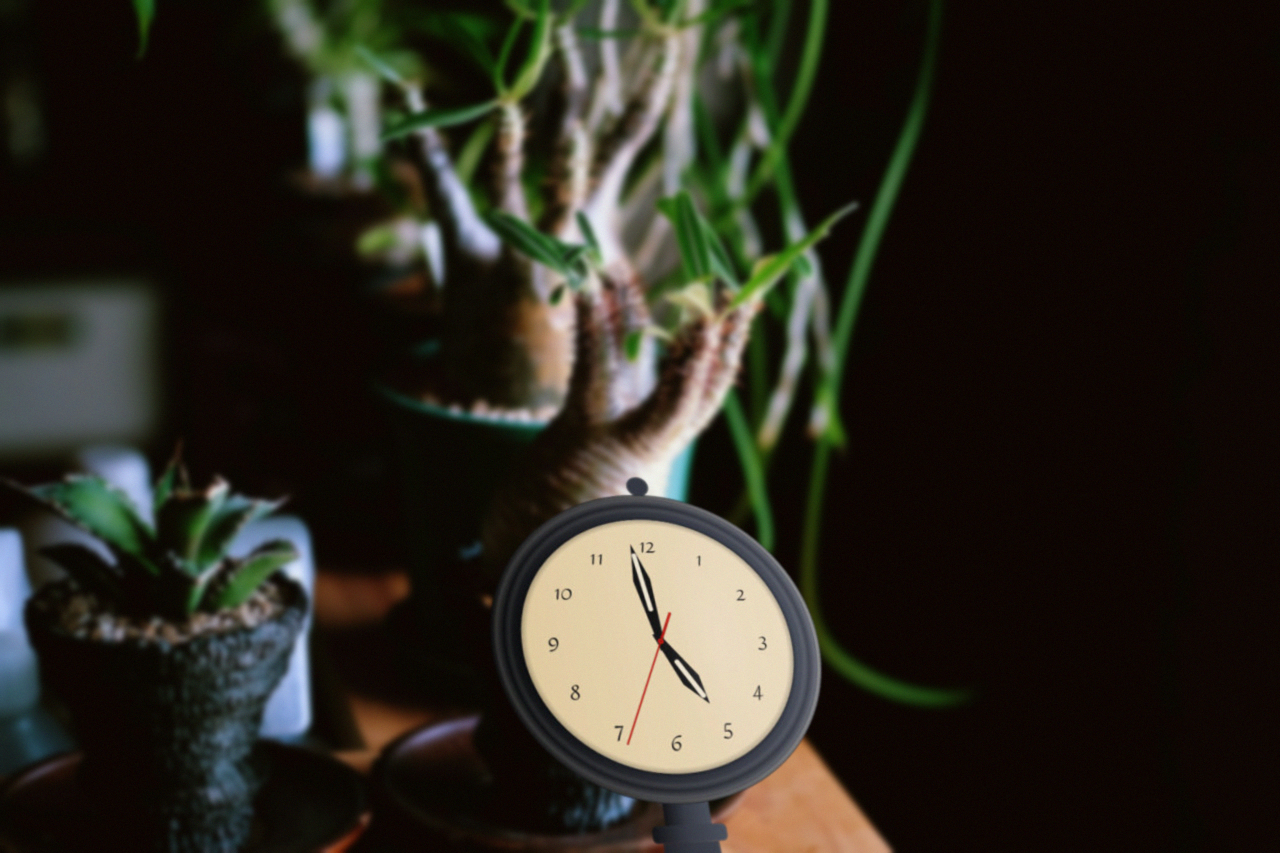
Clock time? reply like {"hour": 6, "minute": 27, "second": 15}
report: {"hour": 4, "minute": 58, "second": 34}
